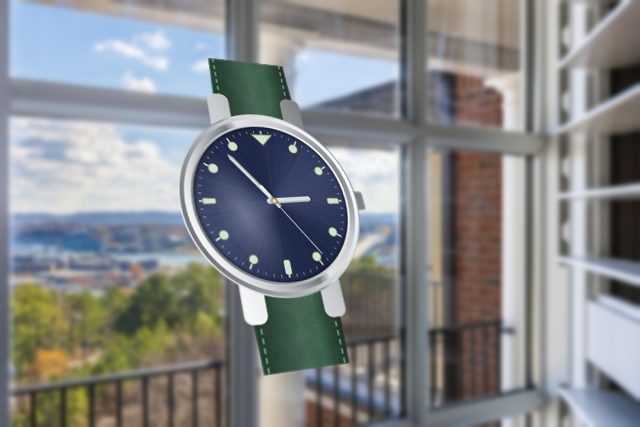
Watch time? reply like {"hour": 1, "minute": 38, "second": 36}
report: {"hour": 2, "minute": 53, "second": 24}
